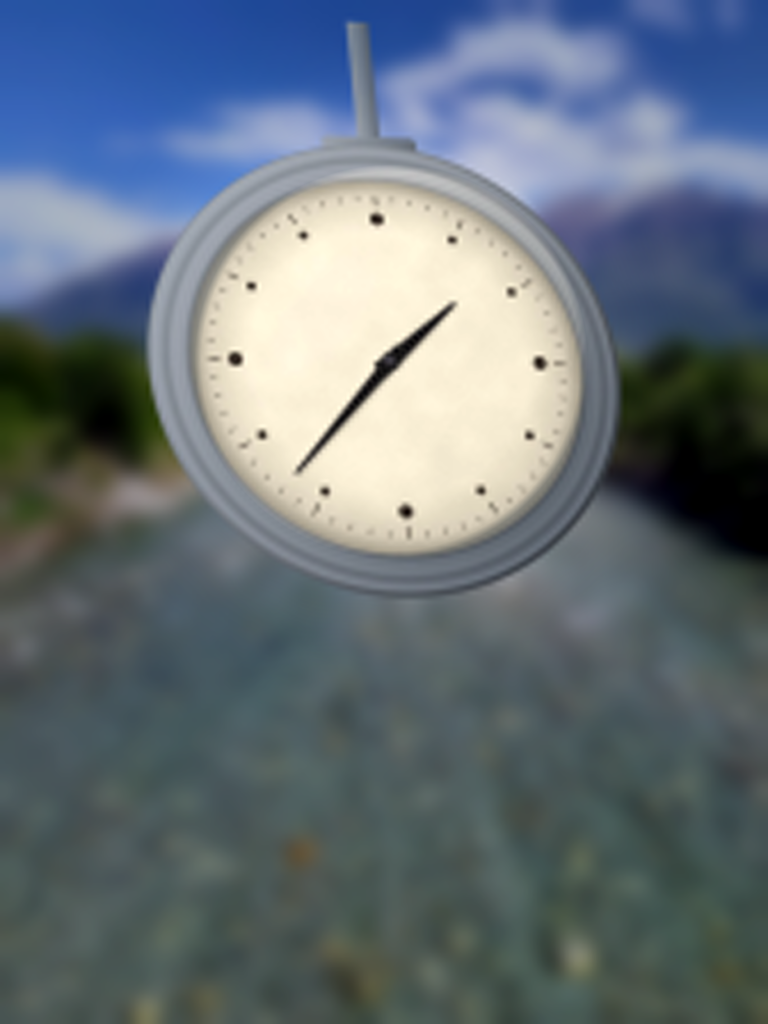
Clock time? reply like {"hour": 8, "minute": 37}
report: {"hour": 1, "minute": 37}
